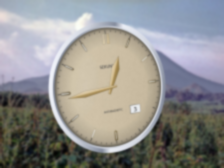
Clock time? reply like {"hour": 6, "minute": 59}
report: {"hour": 12, "minute": 44}
